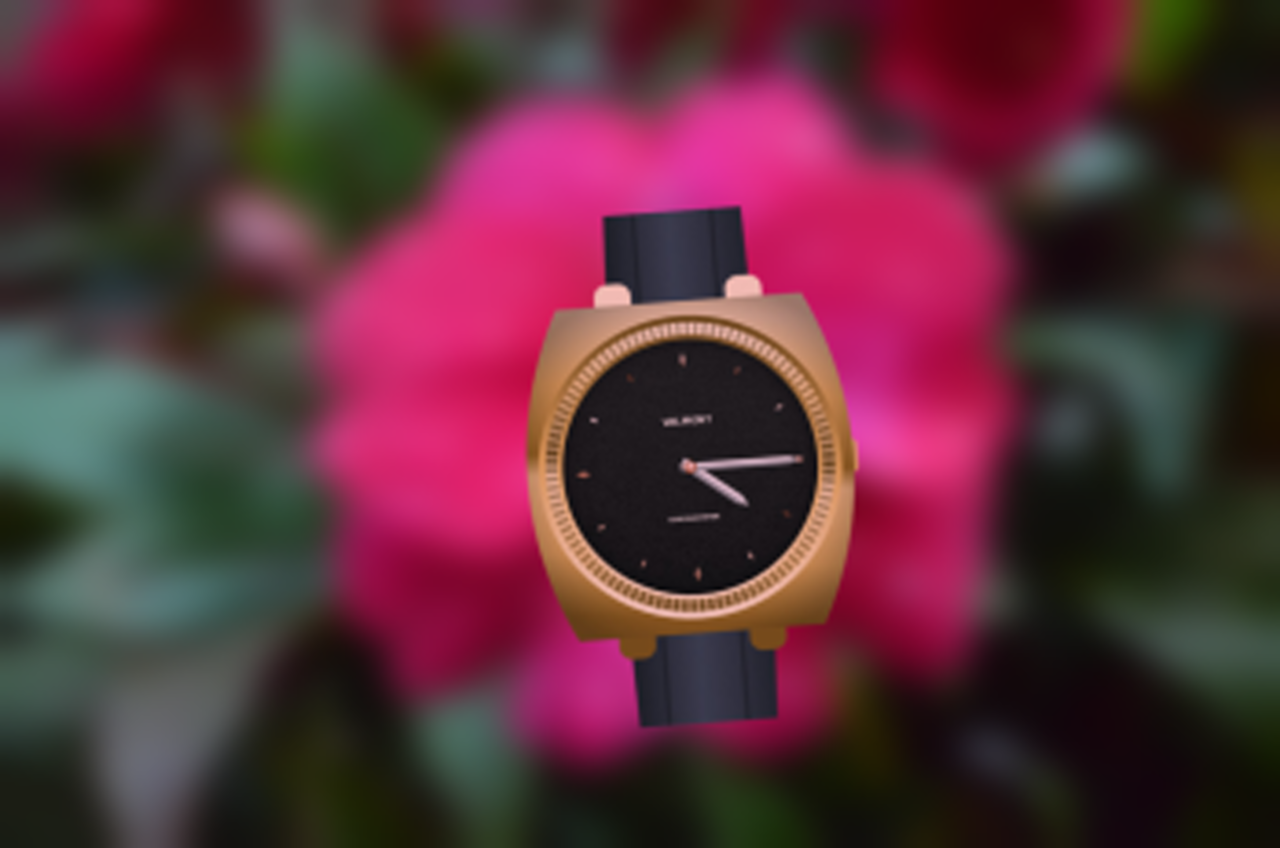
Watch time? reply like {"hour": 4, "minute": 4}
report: {"hour": 4, "minute": 15}
